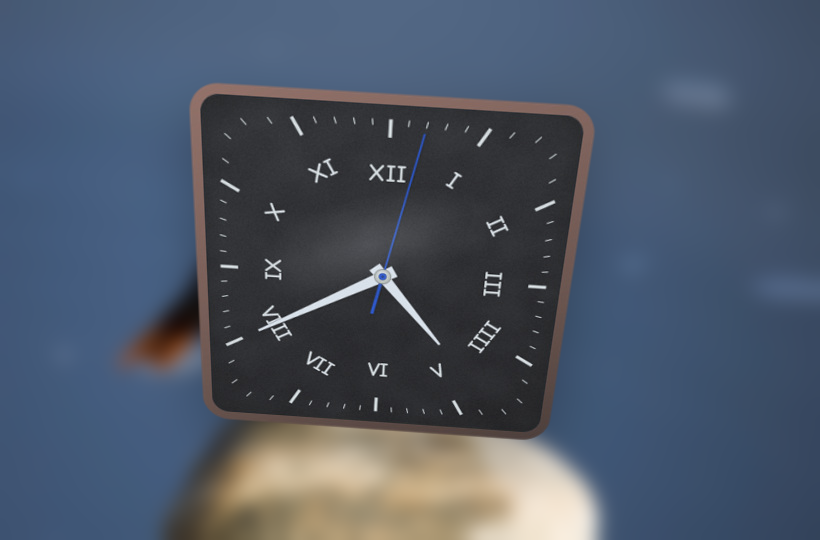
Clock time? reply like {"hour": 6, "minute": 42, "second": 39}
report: {"hour": 4, "minute": 40, "second": 2}
